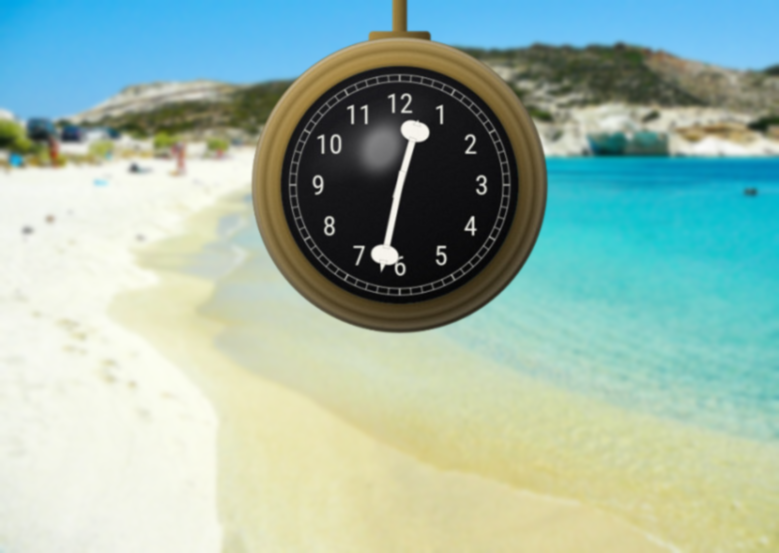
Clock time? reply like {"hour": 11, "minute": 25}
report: {"hour": 12, "minute": 32}
